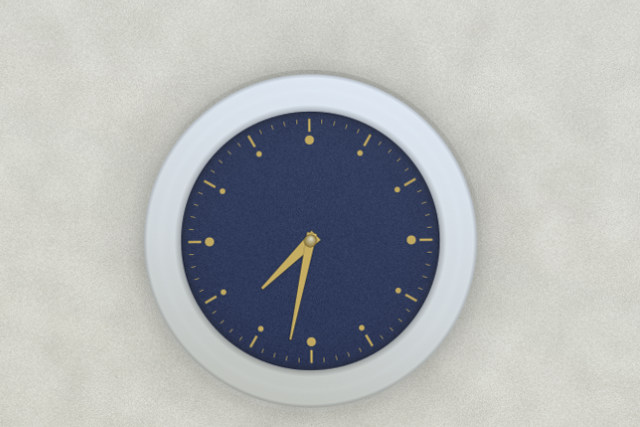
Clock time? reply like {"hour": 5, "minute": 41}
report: {"hour": 7, "minute": 32}
